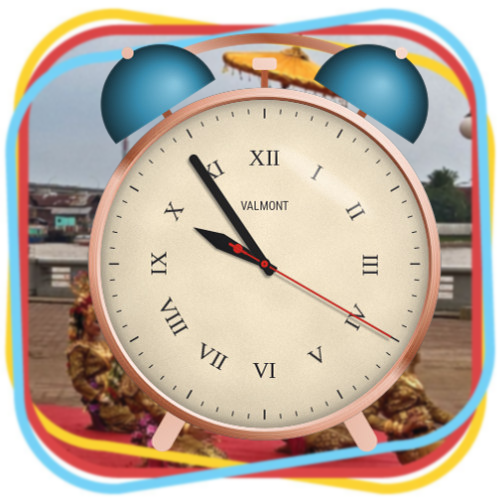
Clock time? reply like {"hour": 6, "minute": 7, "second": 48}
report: {"hour": 9, "minute": 54, "second": 20}
